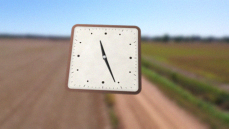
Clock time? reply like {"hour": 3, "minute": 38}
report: {"hour": 11, "minute": 26}
